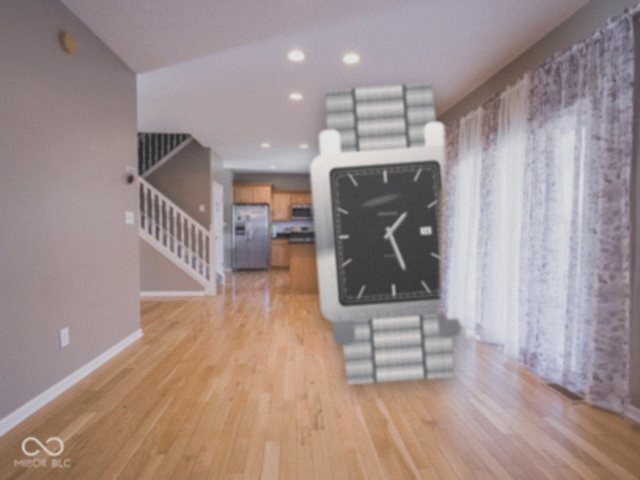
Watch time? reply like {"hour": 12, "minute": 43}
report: {"hour": 1, "minute": 27}
